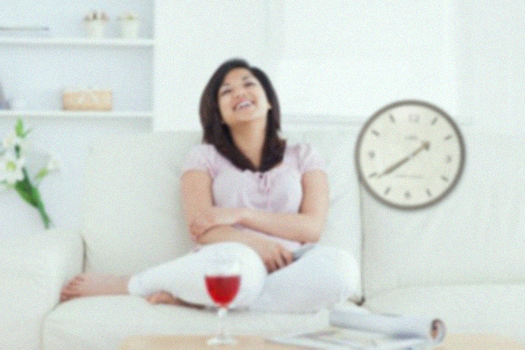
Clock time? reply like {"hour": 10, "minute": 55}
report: {"hour": 1, "minute": 39}
